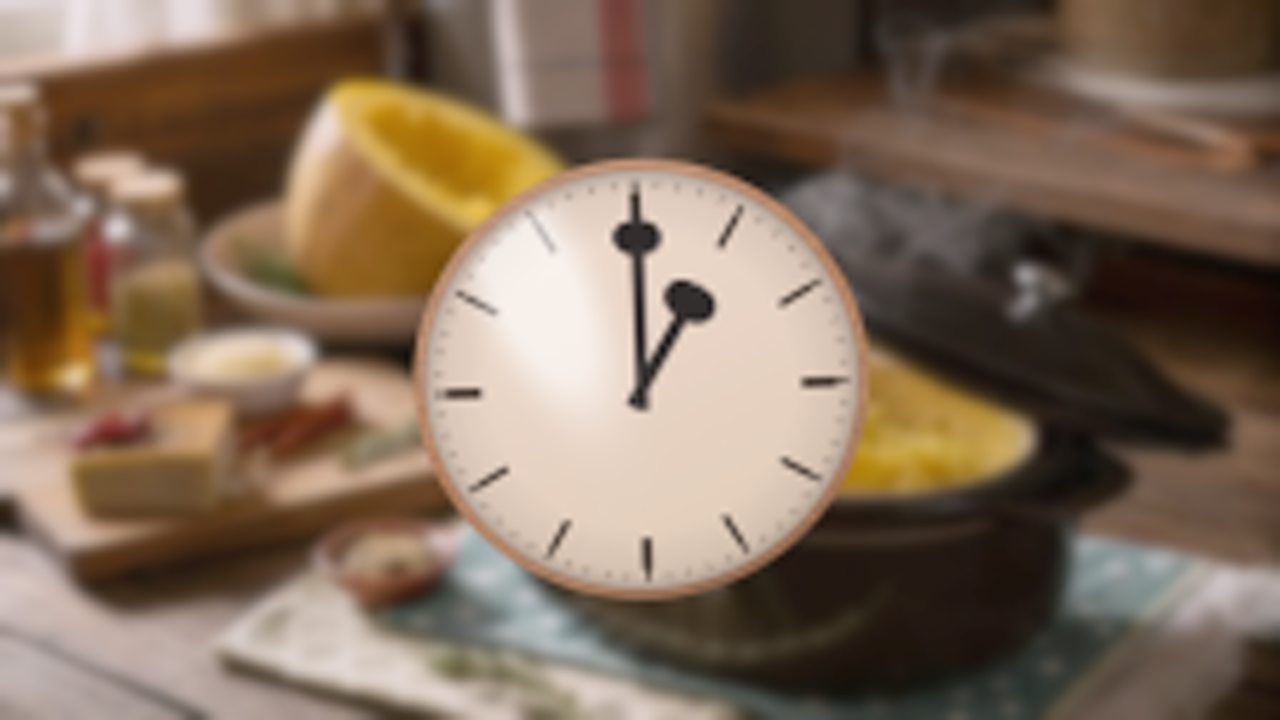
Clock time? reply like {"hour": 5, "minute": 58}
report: {"hour": 1, "minute": 0}
